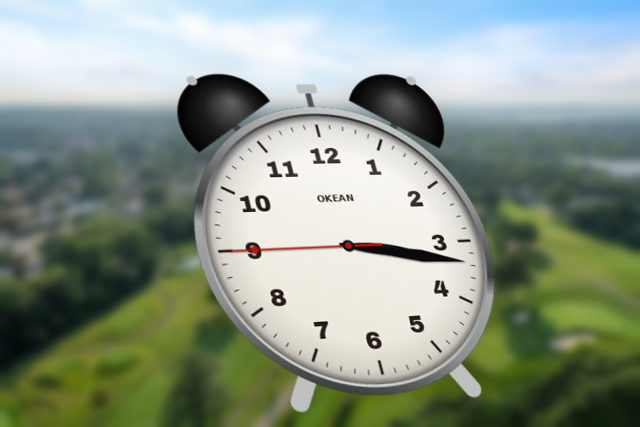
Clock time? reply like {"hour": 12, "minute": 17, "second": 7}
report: {"hour": 3, "minute": 16, "second": 45}
